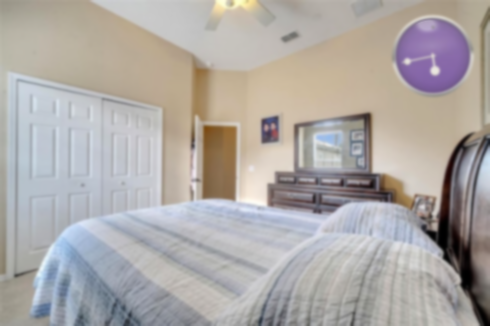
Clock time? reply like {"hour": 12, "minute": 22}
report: {"hour": 5, "minute": 43}
